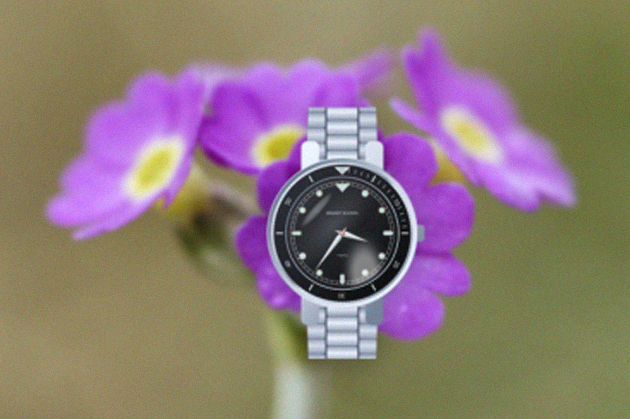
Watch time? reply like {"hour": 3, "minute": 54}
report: {"hour": 3, "minute": 36}
